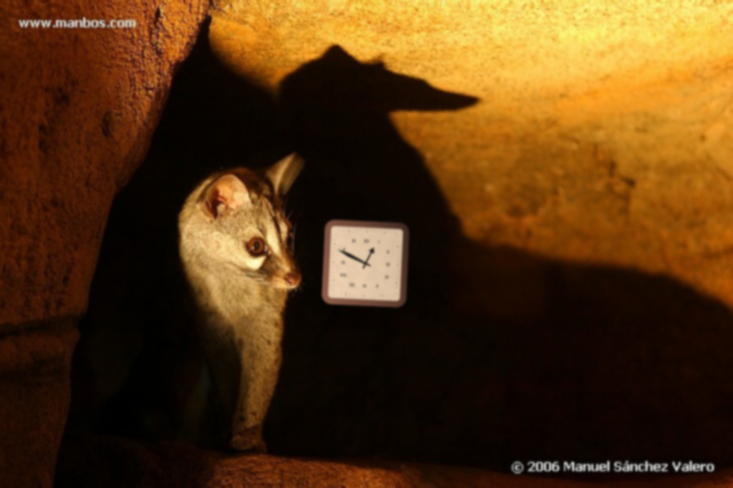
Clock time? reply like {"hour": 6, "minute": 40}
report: {"hour": 12, "minute": 49}
